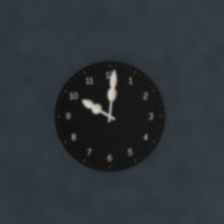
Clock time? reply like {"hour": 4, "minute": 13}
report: {"hour": 10, "minute": 1}
